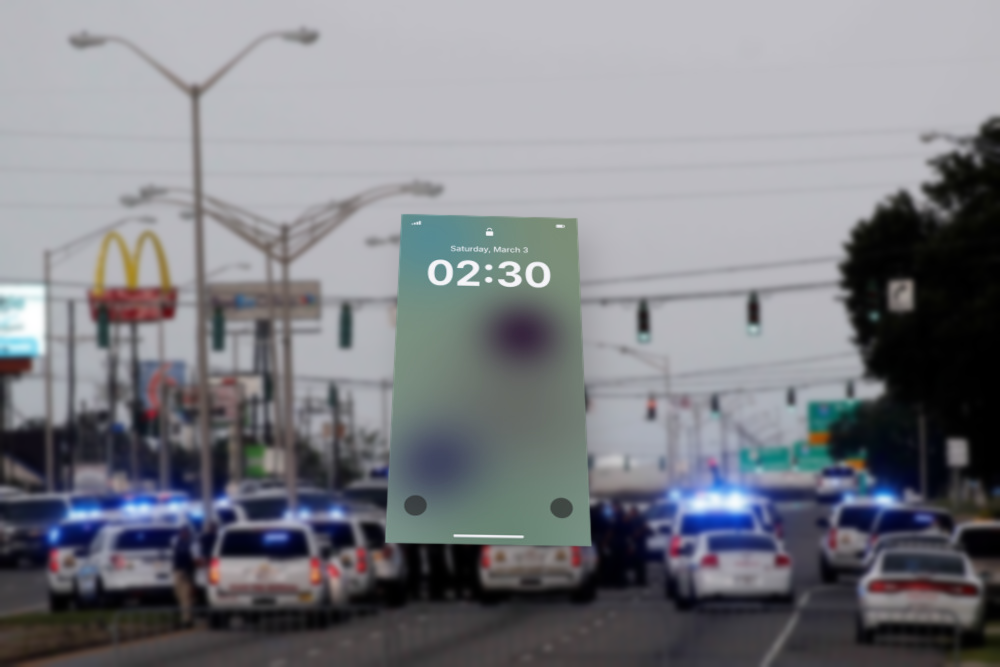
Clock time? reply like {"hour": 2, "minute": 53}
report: {"hour": 2, "minute": 30}
